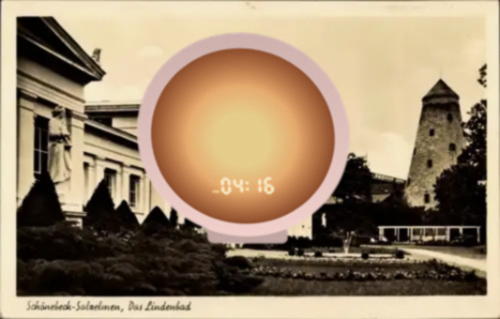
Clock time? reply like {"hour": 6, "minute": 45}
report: {"hour": 4, "minute": 16}
